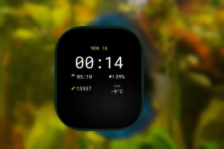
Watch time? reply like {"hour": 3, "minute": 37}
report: {"hour": 0, "minute": 14}
